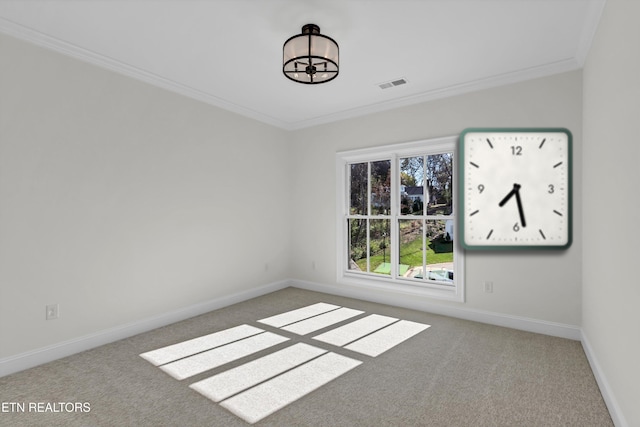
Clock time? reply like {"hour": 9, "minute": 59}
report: {"hour": 7, "minute": 28}
